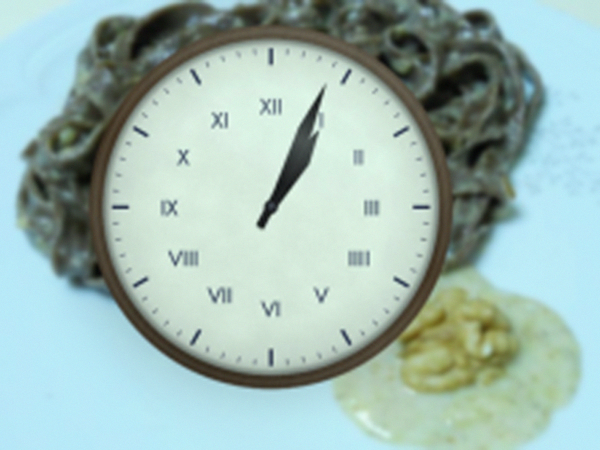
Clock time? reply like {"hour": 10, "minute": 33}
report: {"hour": 1, "minute": 4}
